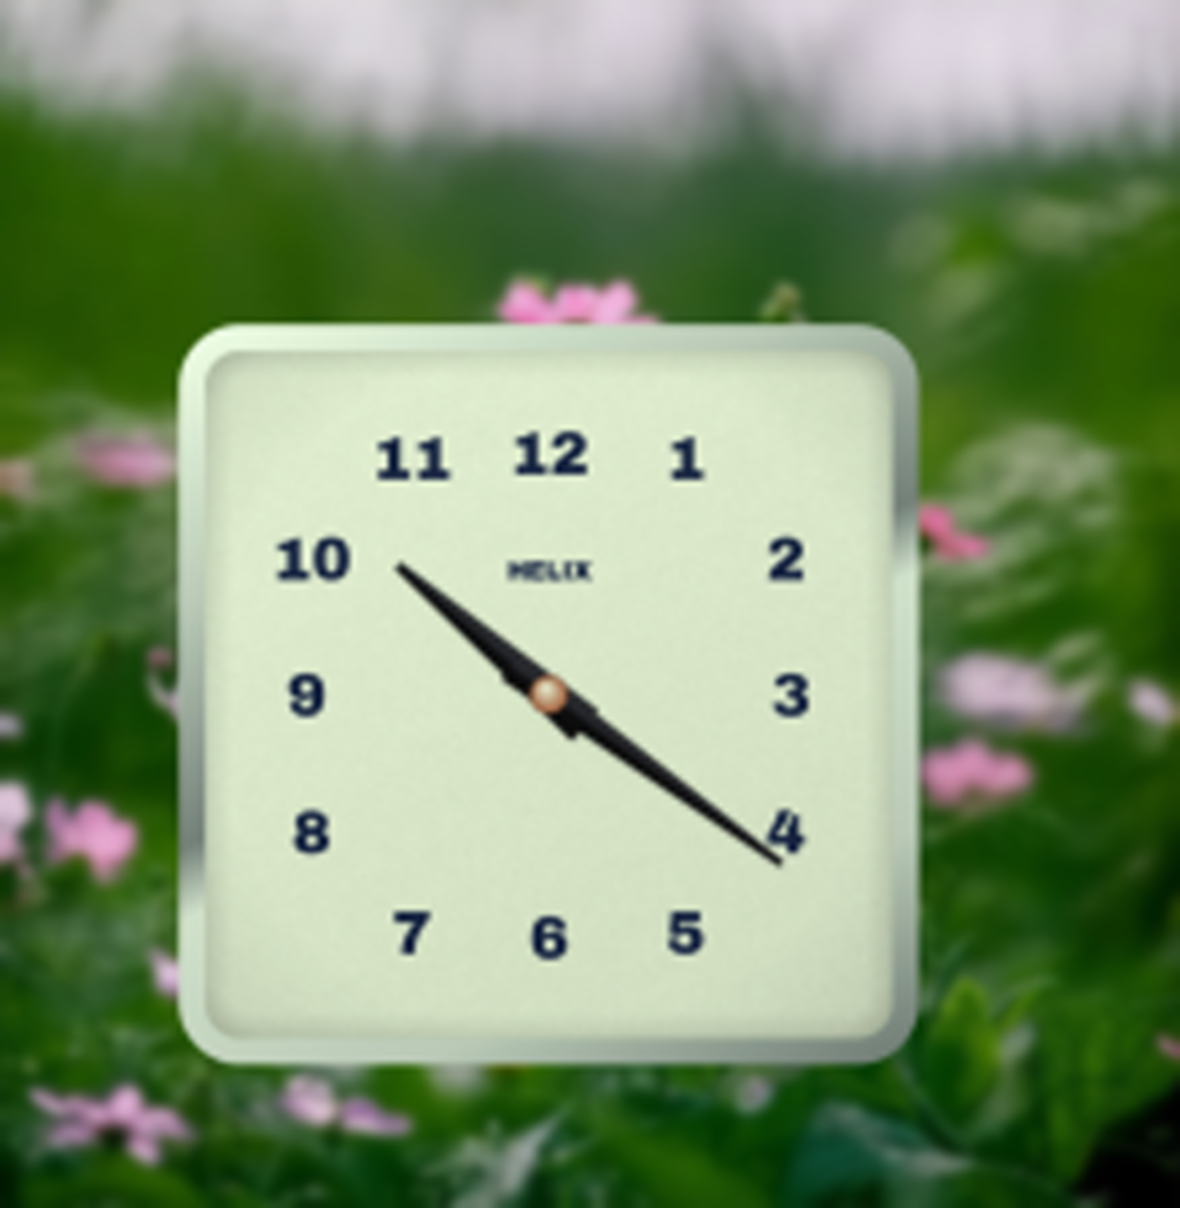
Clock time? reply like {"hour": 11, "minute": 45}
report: {"hour": 10, "minute": 21}
